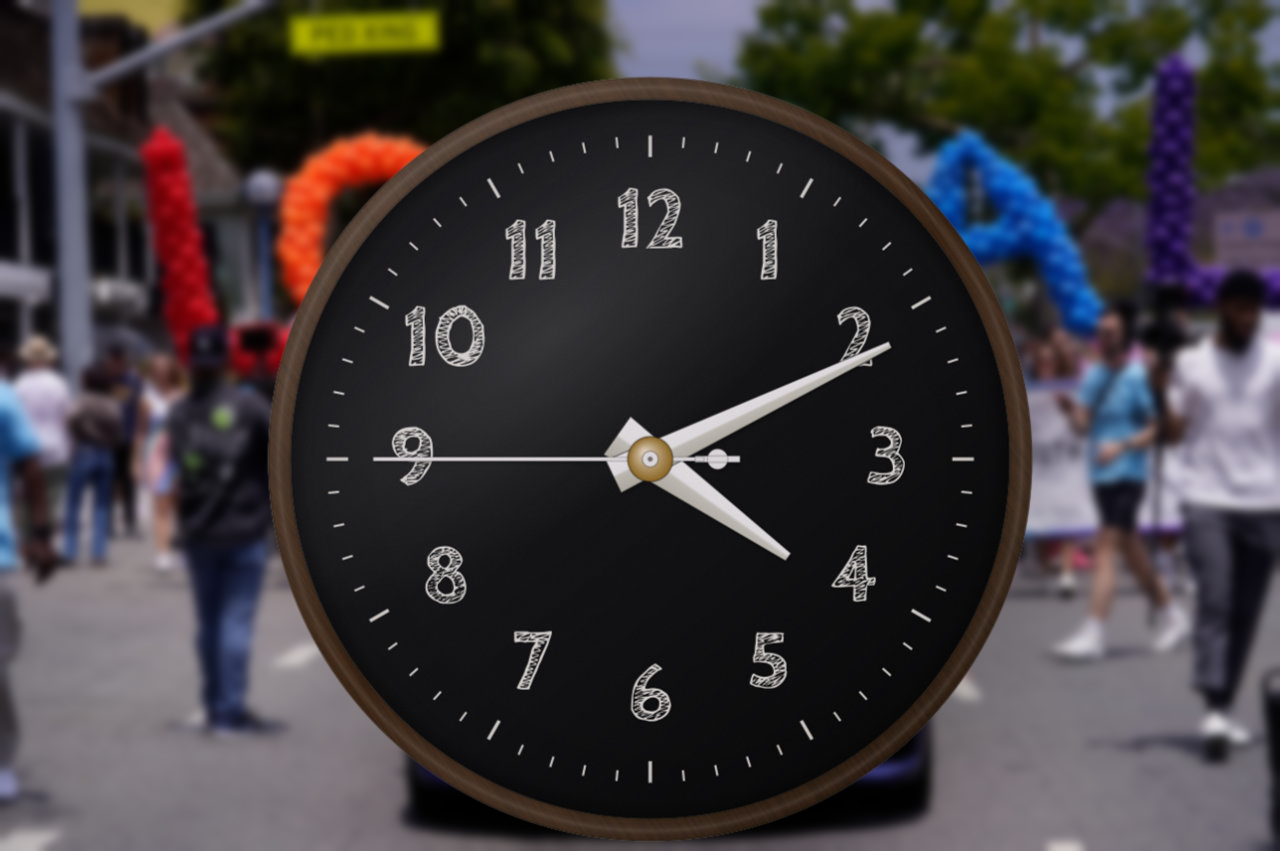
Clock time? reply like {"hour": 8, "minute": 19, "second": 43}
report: {"hour": 4, "minute": 10, "second": 45}
